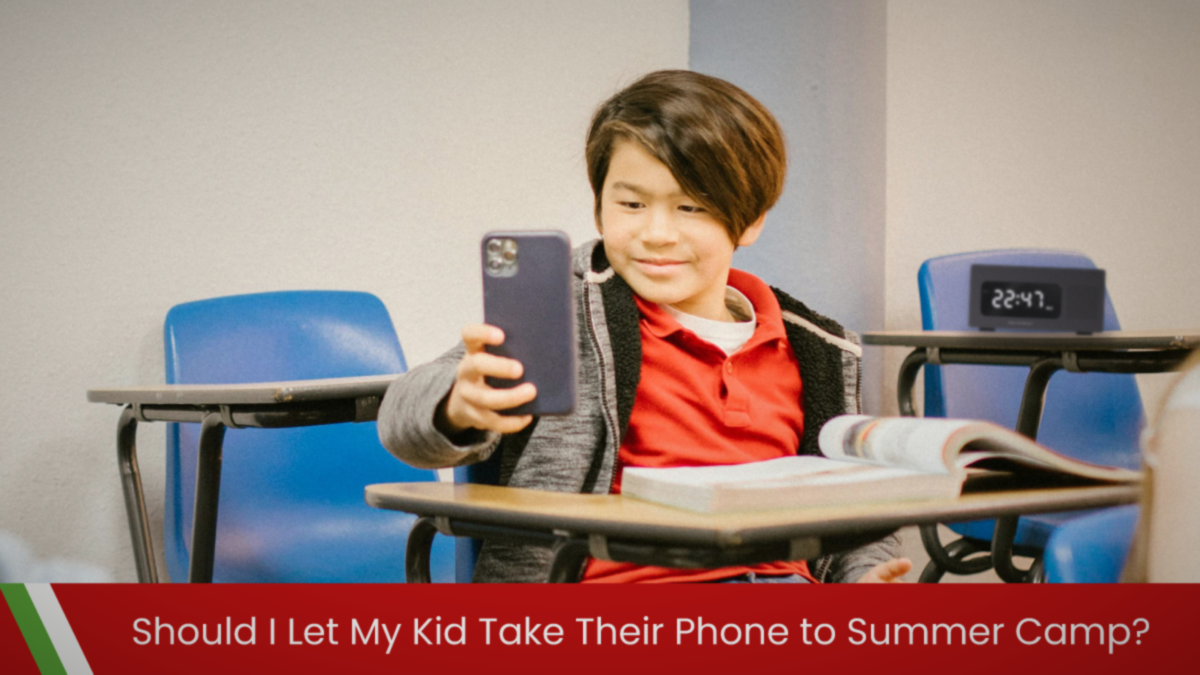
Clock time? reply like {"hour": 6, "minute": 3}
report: {"hour": 22, "minute": 47}
